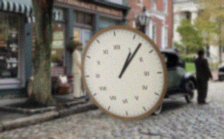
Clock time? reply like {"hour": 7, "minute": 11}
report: {"hour": 1, "minute": 7}
